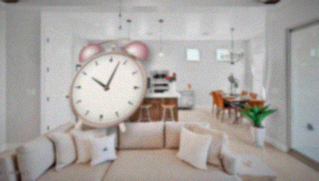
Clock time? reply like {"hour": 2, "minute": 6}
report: {"hour": 10, "minute": 3}
